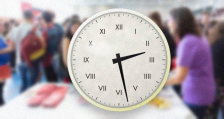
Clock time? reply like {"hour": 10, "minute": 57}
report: {"hour": 2, "minute": 28}
